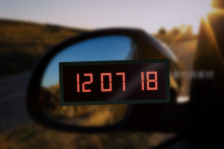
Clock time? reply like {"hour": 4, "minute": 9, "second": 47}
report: {"hour": 12, "minute": 7, "second": 18}
